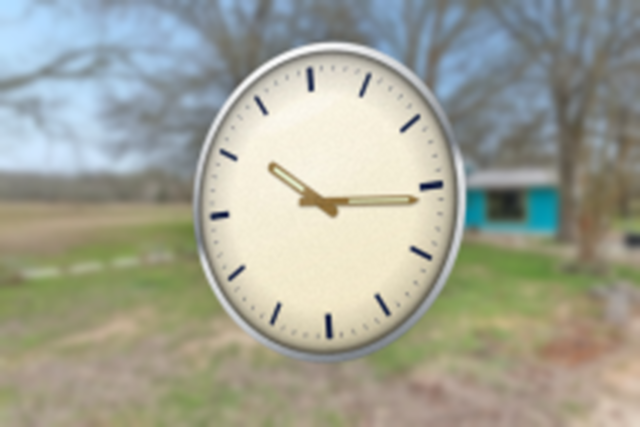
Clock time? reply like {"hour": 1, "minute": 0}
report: {"hour": 10, "minute": 16}
